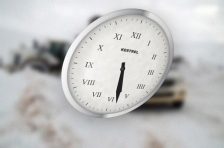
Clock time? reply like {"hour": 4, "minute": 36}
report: {"hour": 5, "minute": 28}
